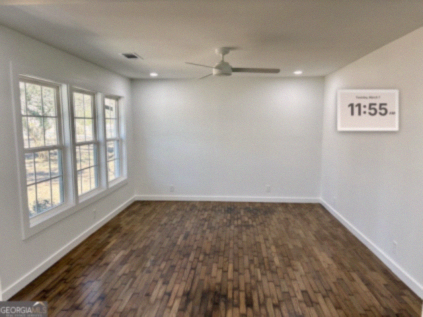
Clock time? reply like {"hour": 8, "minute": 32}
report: {"hour": 11, "minute": 55}
